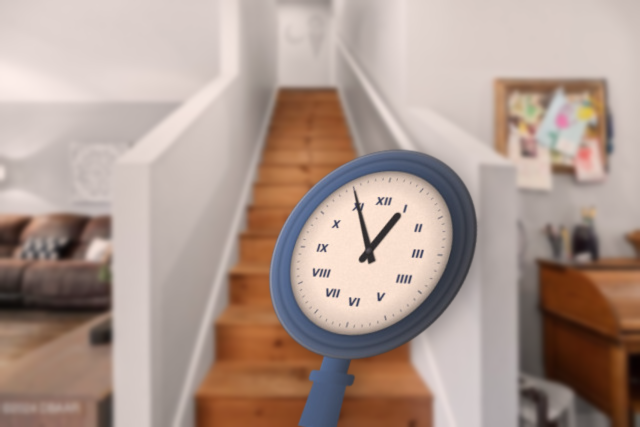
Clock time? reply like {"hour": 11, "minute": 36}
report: {"hour": 12, "minute": 55}
